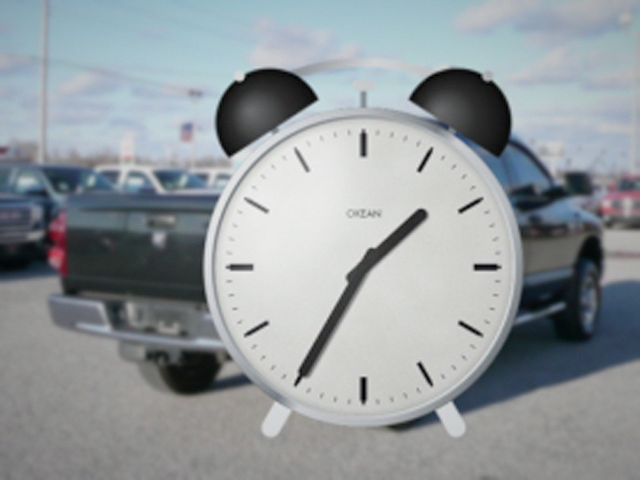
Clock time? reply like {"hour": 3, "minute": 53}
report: {"hour": 1, "minute": 35}
